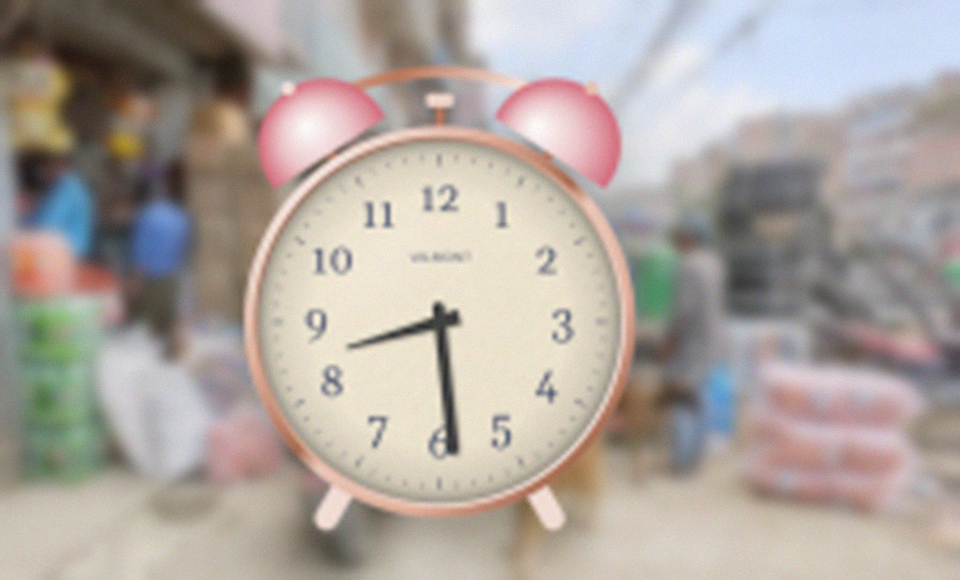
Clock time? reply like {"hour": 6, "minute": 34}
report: {"hour": 8, "minute": 29}
